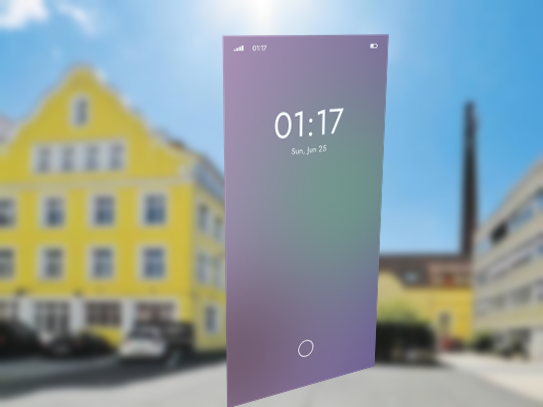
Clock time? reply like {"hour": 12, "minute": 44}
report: {"hour": 1, "minute": 17}
